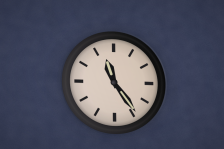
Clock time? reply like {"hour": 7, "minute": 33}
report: {"hour": 11, "minute": 24}
